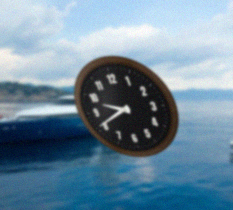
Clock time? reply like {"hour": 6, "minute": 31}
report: {"hour": 9, "minute": 41}
